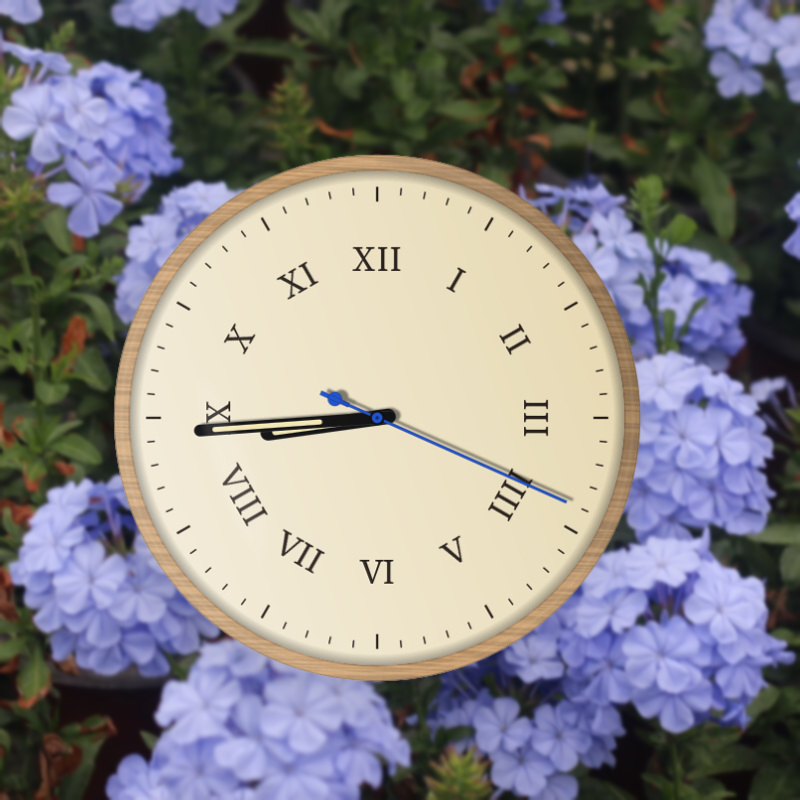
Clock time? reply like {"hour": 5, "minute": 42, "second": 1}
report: {"hour": 8, "minute": 44, "second": 19}
